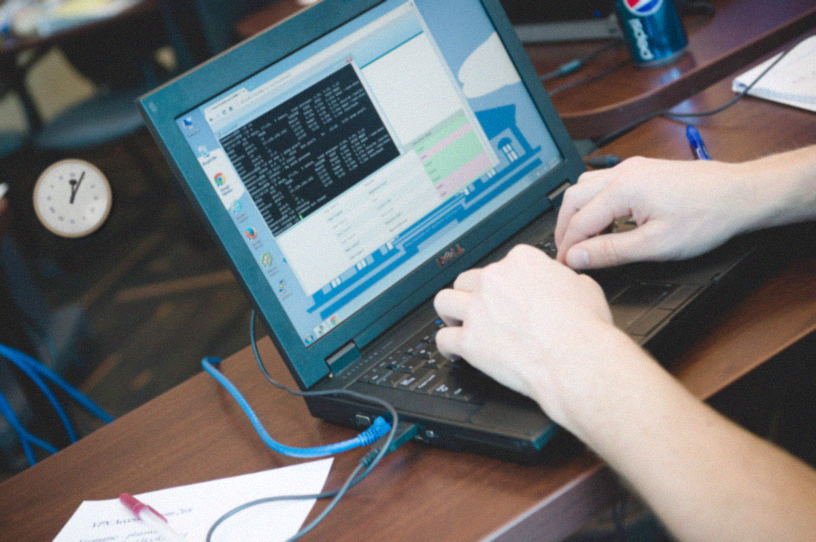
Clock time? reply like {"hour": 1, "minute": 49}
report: {"hour": 12, "minute": 4}
